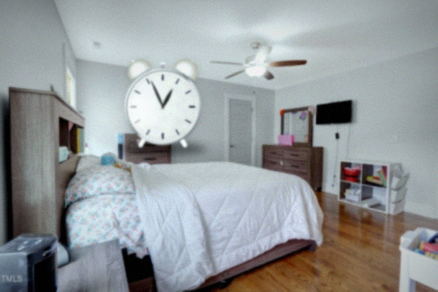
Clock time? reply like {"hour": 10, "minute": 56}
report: {"hour": 12, "minute": 56}
